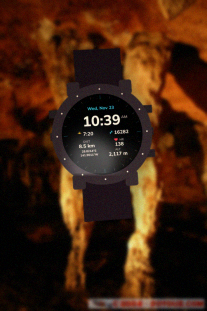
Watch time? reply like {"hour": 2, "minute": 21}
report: {"hour": 10, "minute": 39}
